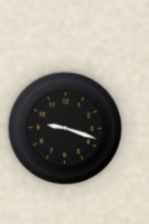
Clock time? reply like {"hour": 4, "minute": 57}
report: {"hour": 9, "minute": 18}
